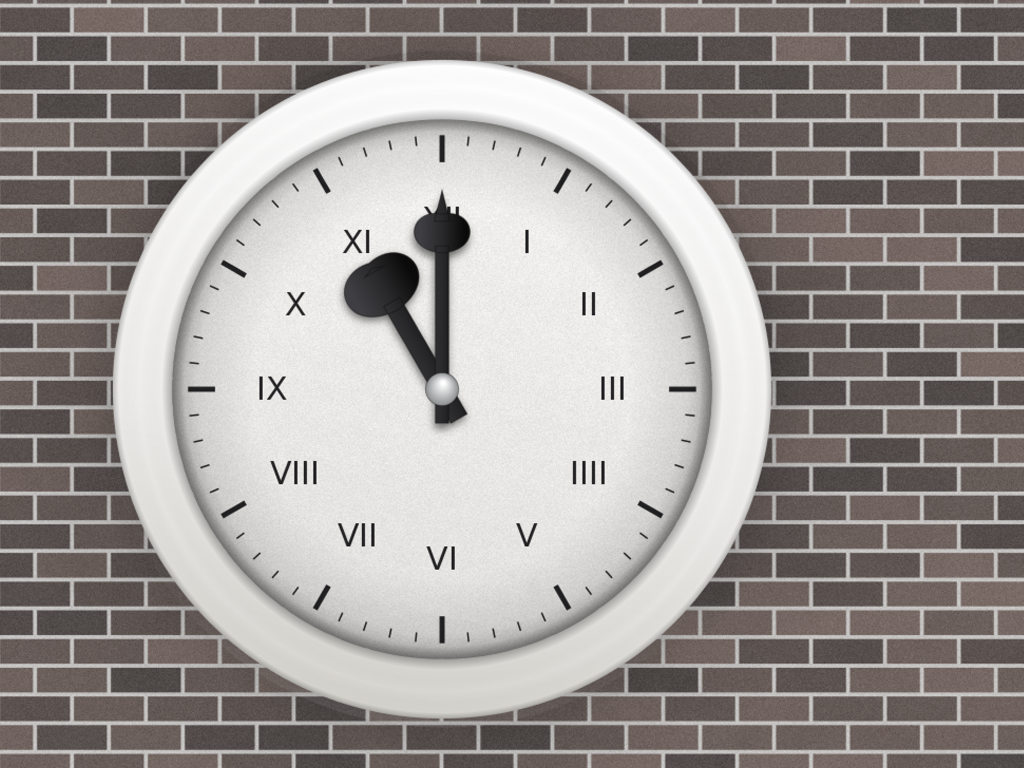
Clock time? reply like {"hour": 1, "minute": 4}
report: {"hour": 11, "minute": 0}
